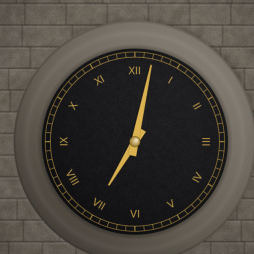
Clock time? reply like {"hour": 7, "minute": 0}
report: {"hour": 7, "minute": 2}
